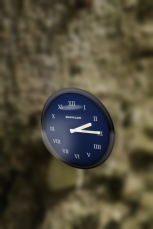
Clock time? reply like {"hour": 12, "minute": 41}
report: {"hour": 2, "minute": 15}
